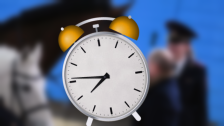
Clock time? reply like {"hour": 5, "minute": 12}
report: {"hour": 7, "minute": 46}
